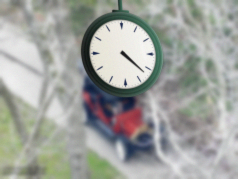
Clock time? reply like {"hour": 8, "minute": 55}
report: {"hour": 4, "minute": 22}
